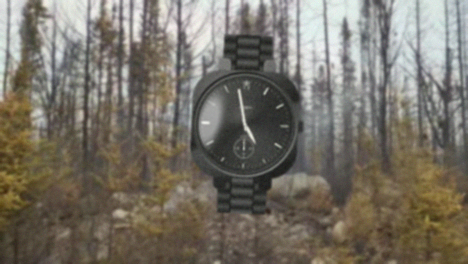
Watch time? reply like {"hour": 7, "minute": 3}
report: {"hour": 4, "minute": 58}
